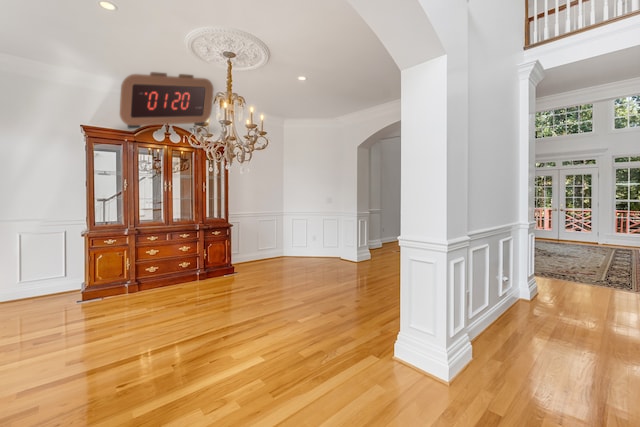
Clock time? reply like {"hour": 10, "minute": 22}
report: {"hour": 1, "minute": 20}
